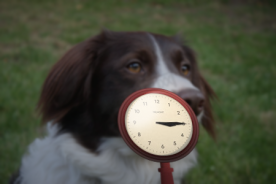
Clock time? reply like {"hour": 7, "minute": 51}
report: {"hour": 3, "minute": 15}
